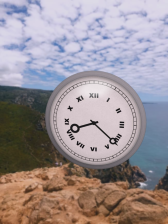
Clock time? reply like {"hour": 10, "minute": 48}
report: {"hour": 8, "minute": 22}
